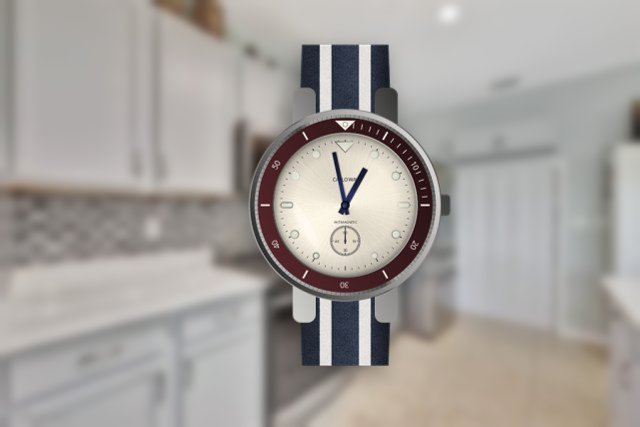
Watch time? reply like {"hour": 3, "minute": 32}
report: {"hour": 12, "minute": 58}
